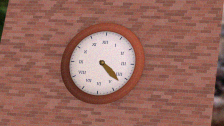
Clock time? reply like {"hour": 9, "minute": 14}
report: {"hour": 4, "minute": 22}
